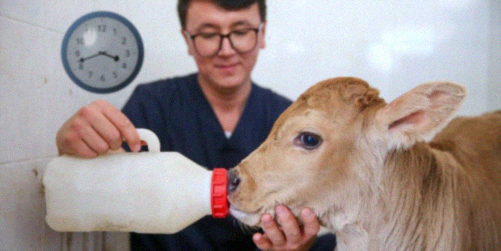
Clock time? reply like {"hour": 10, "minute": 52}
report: {"hour": 3, "minute": 42}
